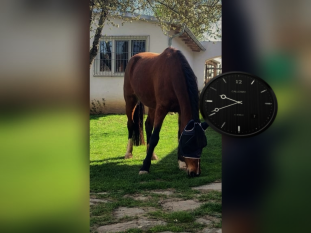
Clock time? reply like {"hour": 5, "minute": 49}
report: {"hour": 9, "minute": 41}
